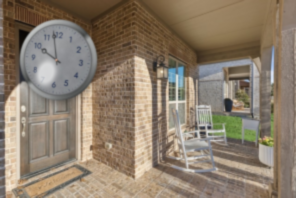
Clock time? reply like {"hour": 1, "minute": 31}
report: {"hour": 9, "minute": 58}
